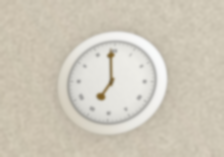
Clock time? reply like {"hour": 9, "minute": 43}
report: {"hour": 6, "minute": 59}
